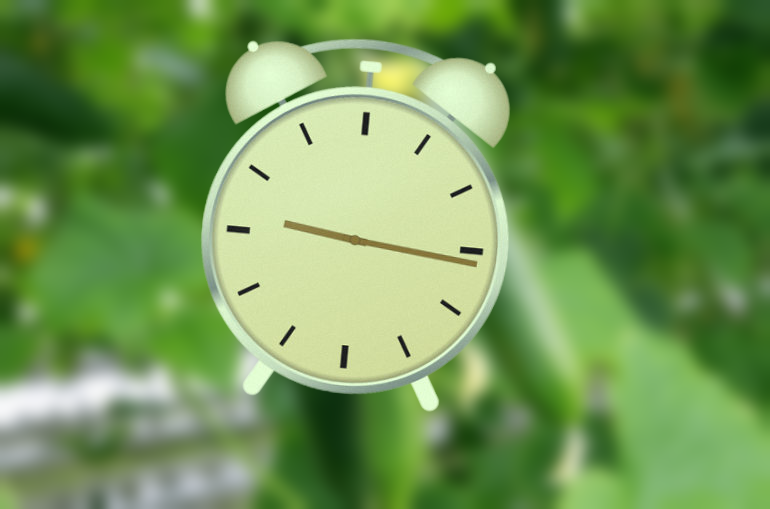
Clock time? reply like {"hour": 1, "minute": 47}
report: {"hour": 9, "minute": 16}
